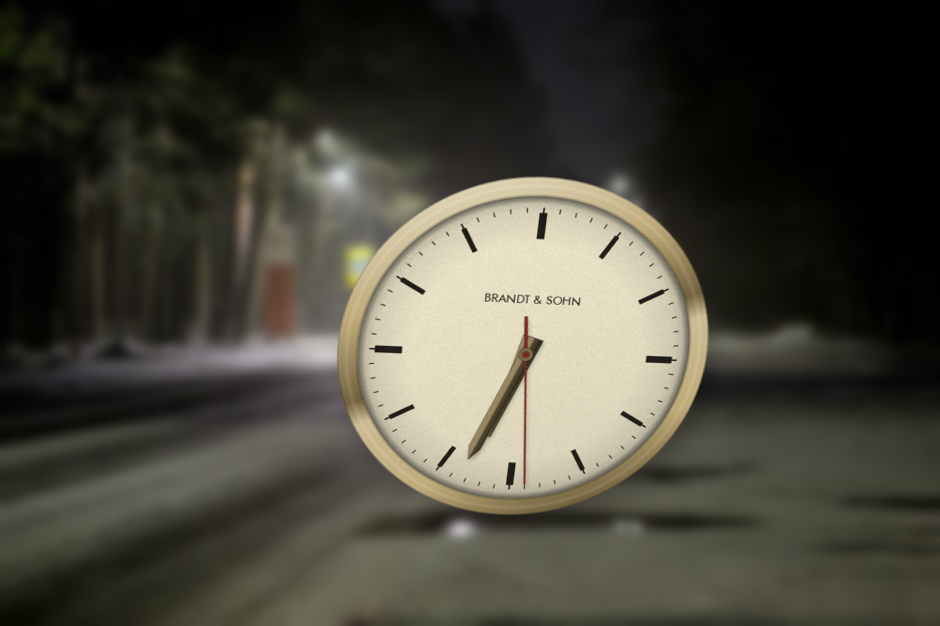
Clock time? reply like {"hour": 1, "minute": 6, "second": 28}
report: {"hour": 6, "minute": 33, "second": 29}
